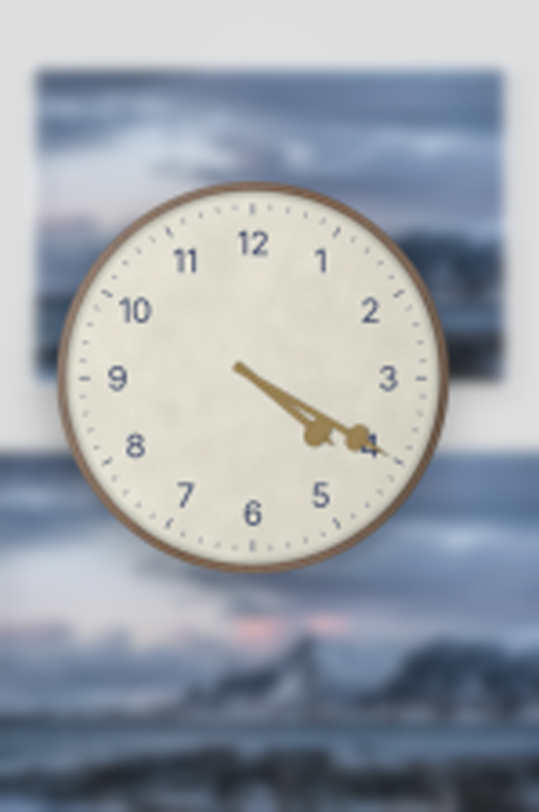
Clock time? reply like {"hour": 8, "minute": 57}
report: {"hour": 4, "minute": 20}
